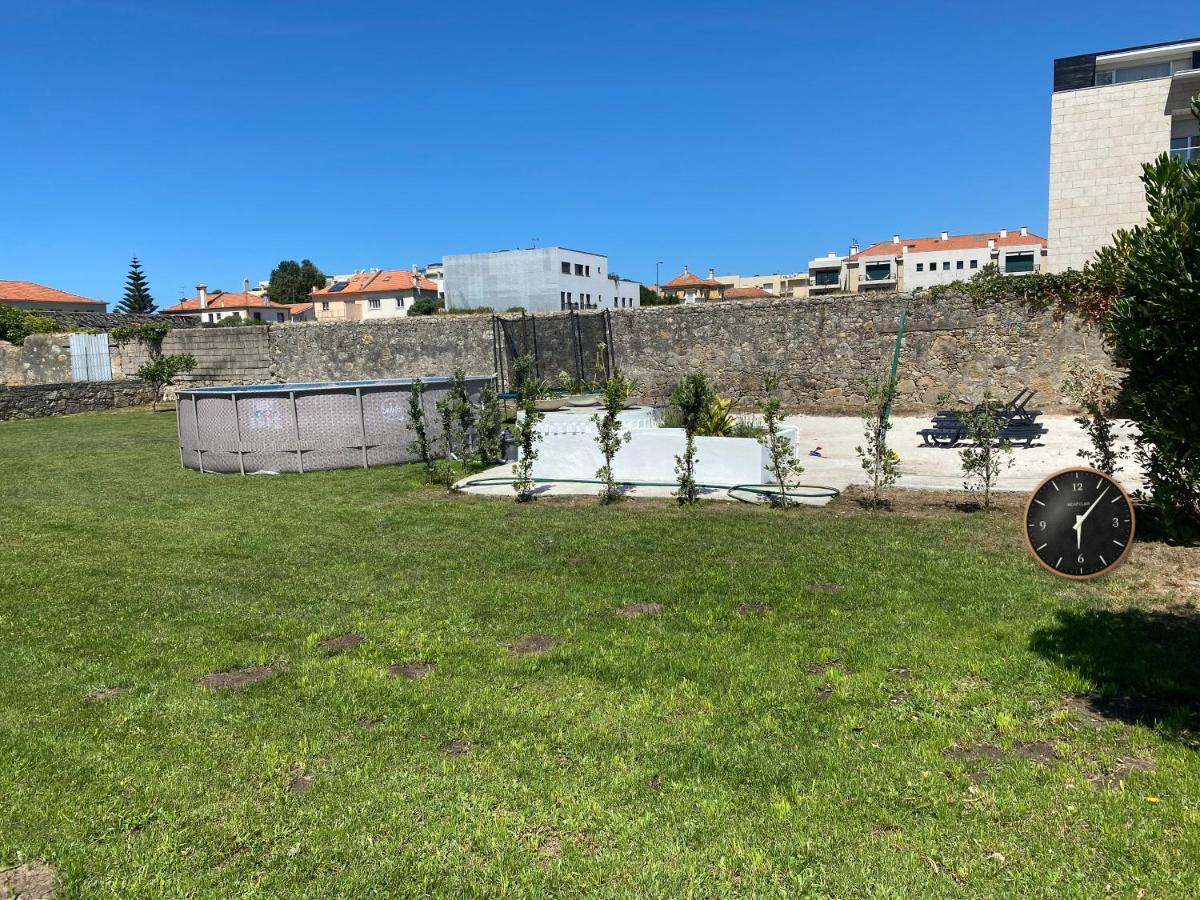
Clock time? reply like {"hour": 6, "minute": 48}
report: {"hour": 6, "minute": 7}
